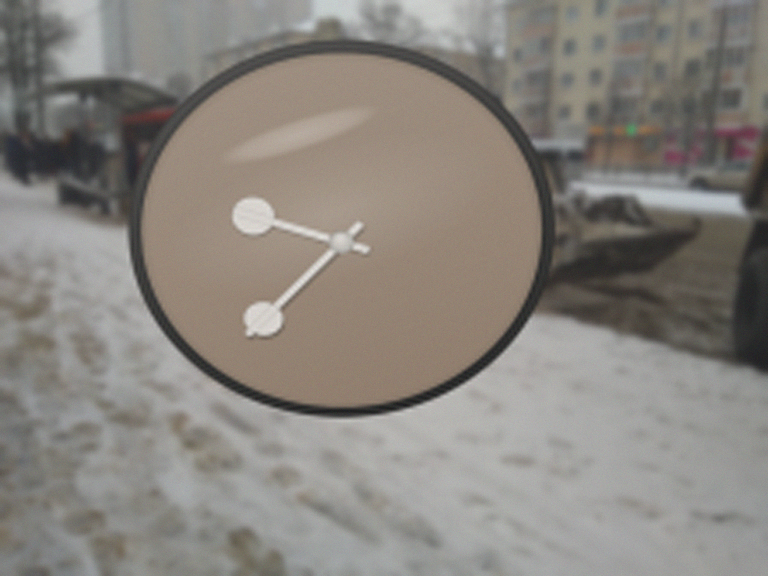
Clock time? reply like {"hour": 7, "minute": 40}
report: {"hour": 9, "minute": 37}
